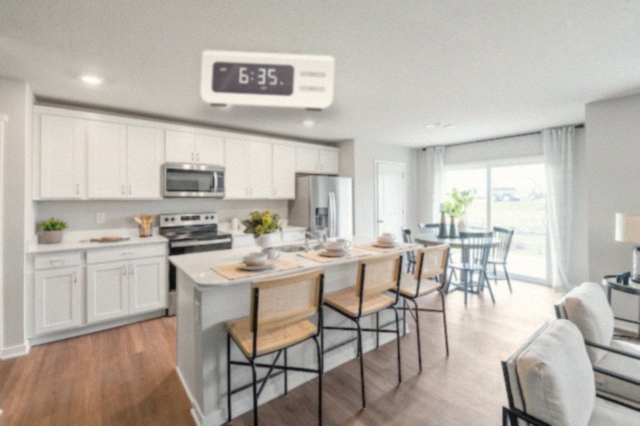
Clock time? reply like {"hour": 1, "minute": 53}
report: {"hour": 6, "minute": 35}
